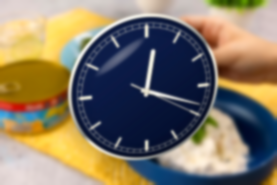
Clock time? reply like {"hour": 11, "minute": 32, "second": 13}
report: {"hour": 12, "minute": 18, "second": 20}
